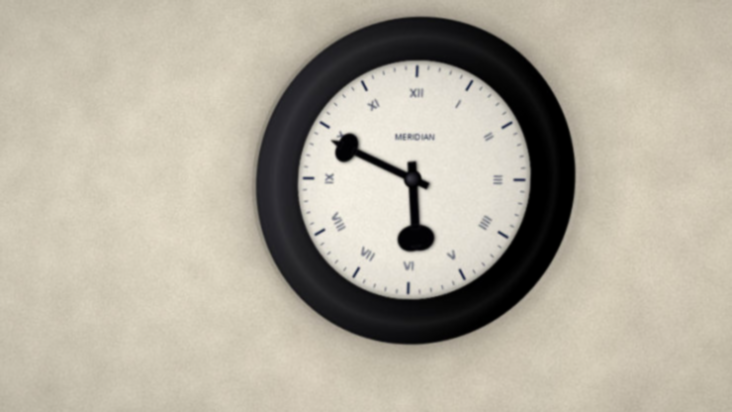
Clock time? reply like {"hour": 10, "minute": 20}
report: {"hour": 5, "minute": 49}
